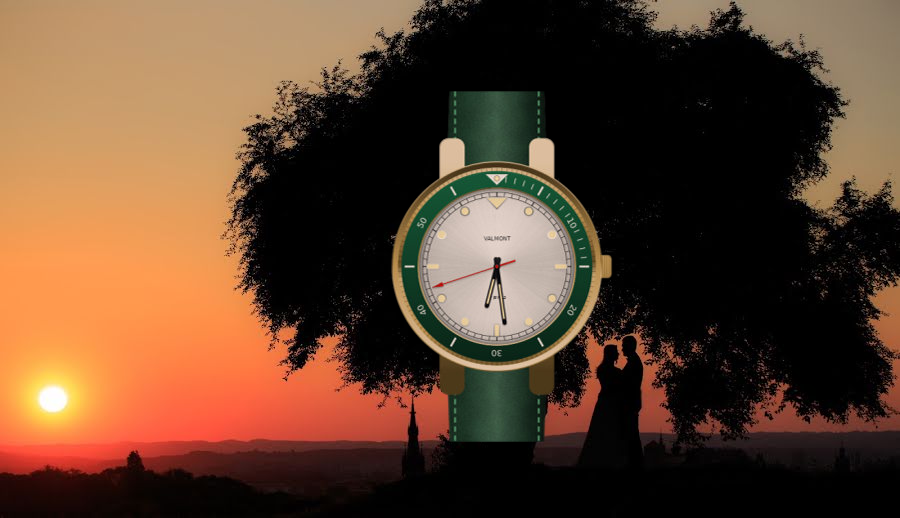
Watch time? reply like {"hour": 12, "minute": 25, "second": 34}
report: {"hour": 6, "minute": 28, "second": 42}
